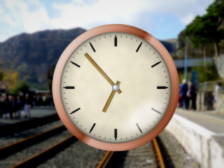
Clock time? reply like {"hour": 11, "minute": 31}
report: {"hour": 6, "minute": 53}
